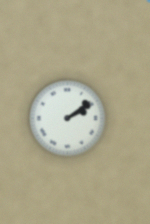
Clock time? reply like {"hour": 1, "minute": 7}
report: {"hour": 2, "minute": 9}
